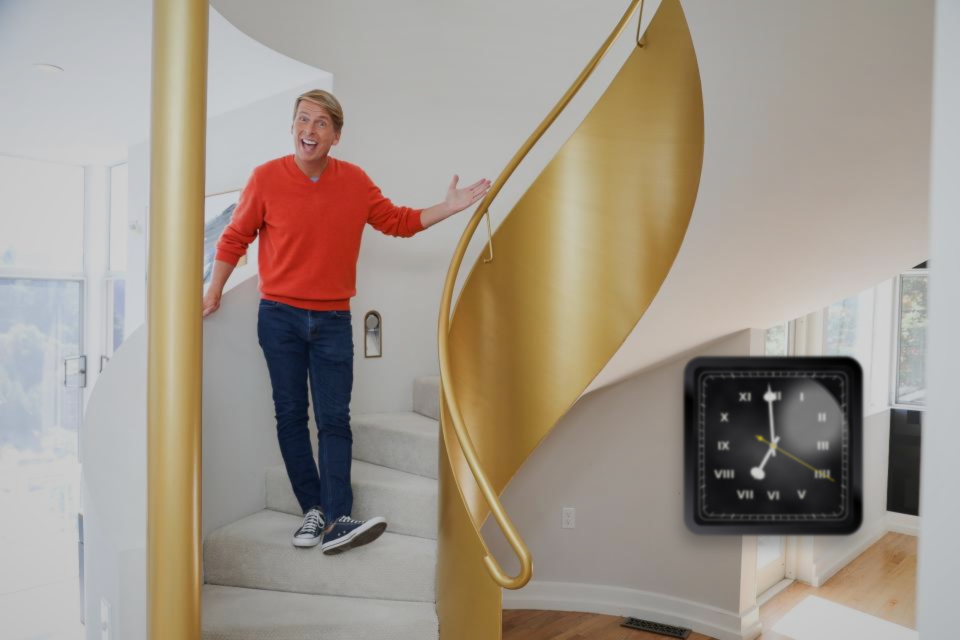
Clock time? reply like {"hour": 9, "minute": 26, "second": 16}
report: {"hour": 6, "minute": 59, "second": 20}
